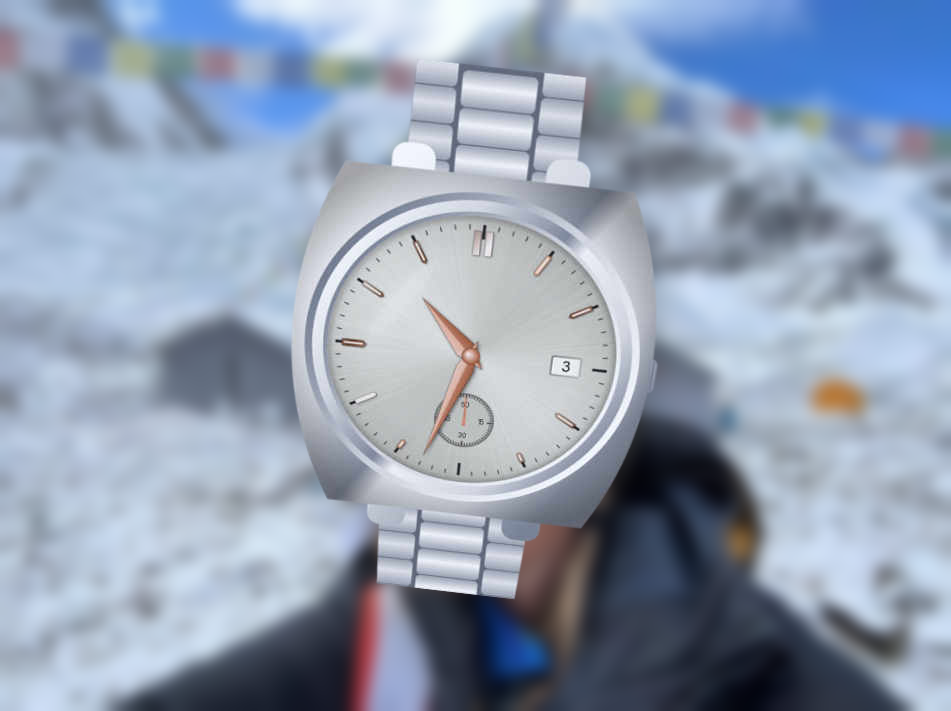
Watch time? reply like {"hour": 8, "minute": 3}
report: {"hour": 10, "minute": 33}
